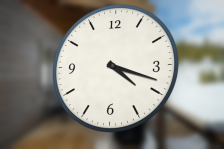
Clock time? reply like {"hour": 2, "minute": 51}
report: {"hour": 4, "minute": 18}
